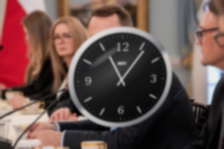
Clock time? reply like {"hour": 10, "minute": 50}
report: {"hour": 11, "minute": 6}
